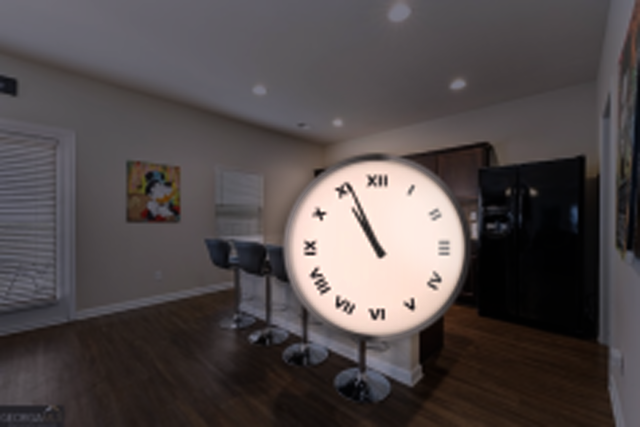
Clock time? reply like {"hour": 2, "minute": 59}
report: {"hour": 10, "minute": 56}
